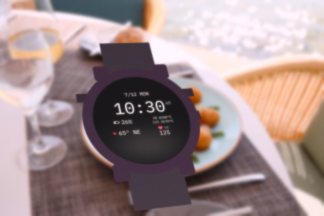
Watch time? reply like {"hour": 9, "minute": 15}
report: {"hour": 10, "minute": 30}
